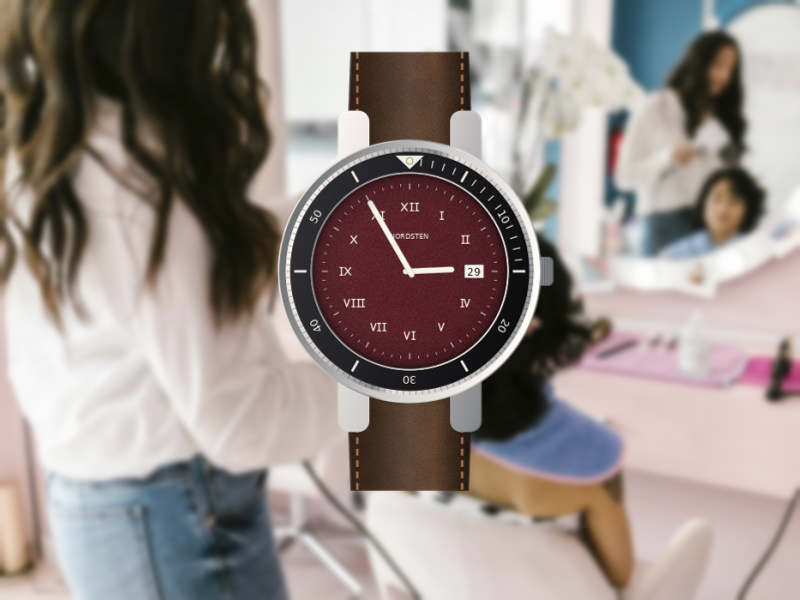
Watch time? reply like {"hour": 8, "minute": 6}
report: {"hour": 2, "minute": 55}
